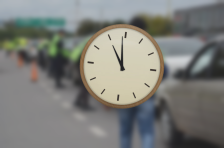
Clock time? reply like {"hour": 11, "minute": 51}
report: {"hour": 10, "minute": 59}
